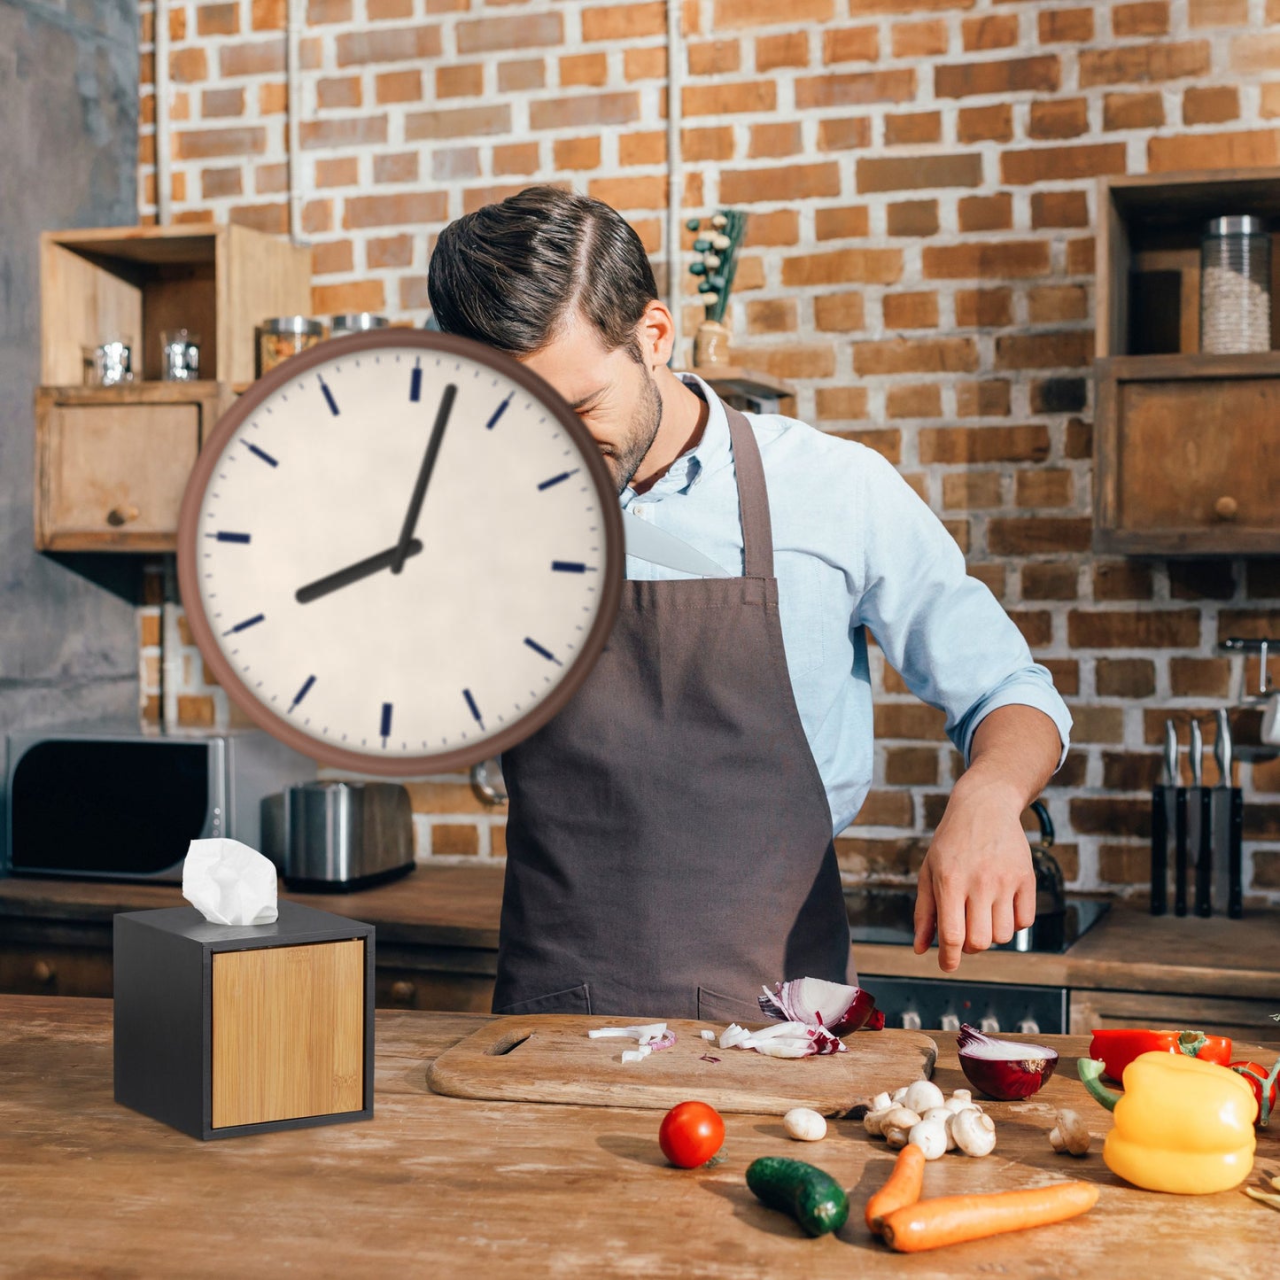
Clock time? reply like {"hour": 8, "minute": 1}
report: {"hour": 8, "minute": 2}
